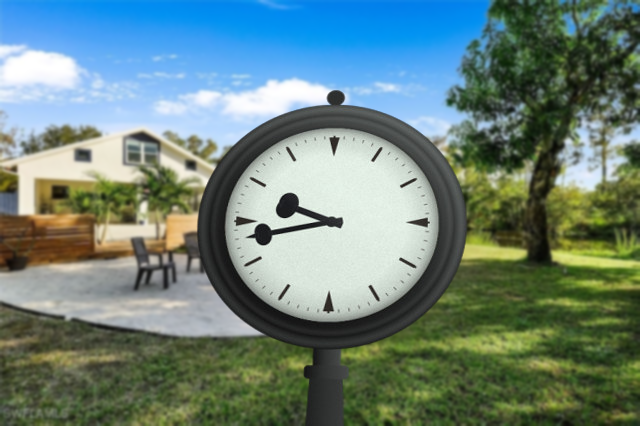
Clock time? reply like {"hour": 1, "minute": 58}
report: {"hour": 9, "minute": 43}
